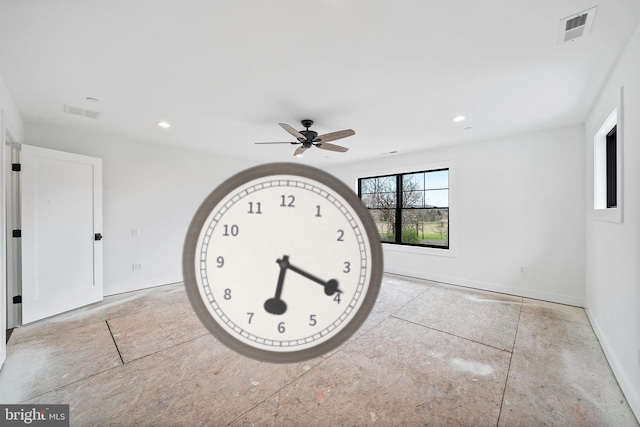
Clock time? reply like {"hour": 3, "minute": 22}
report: {"hour": 6, "minute": 19}
